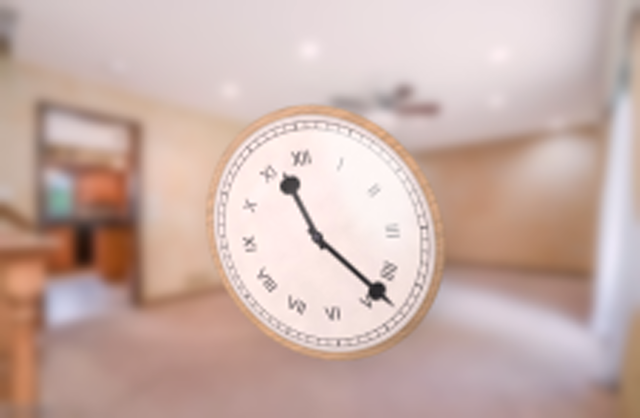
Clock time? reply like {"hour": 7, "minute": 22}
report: {"hour": 11, "minute": 23}
